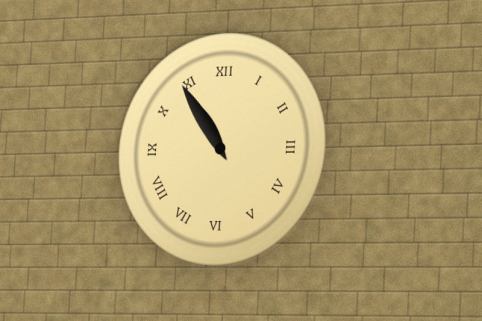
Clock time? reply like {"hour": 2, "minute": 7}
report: {"hour": 10, "minute": 54}
